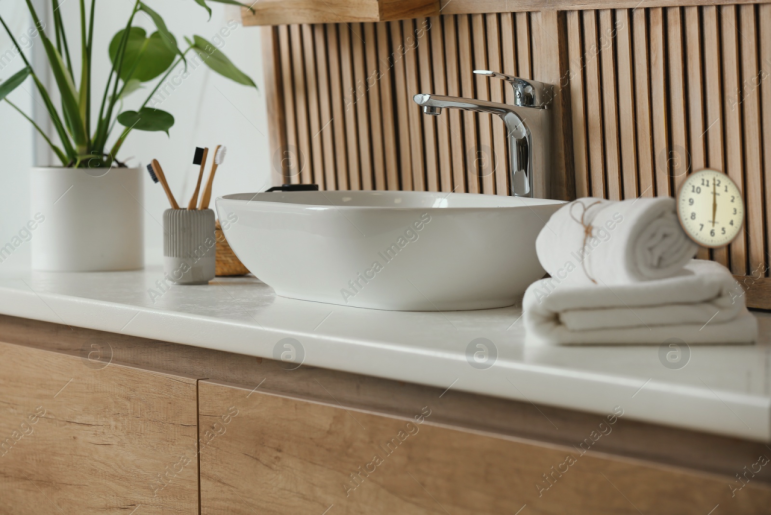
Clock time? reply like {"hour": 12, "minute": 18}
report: {"hour": 5, "minute": 59}
